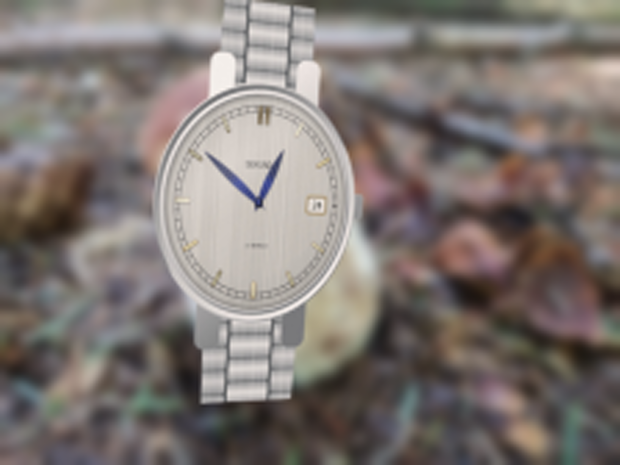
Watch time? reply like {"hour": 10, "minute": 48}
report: {"hour": 12, "minute": 51}
